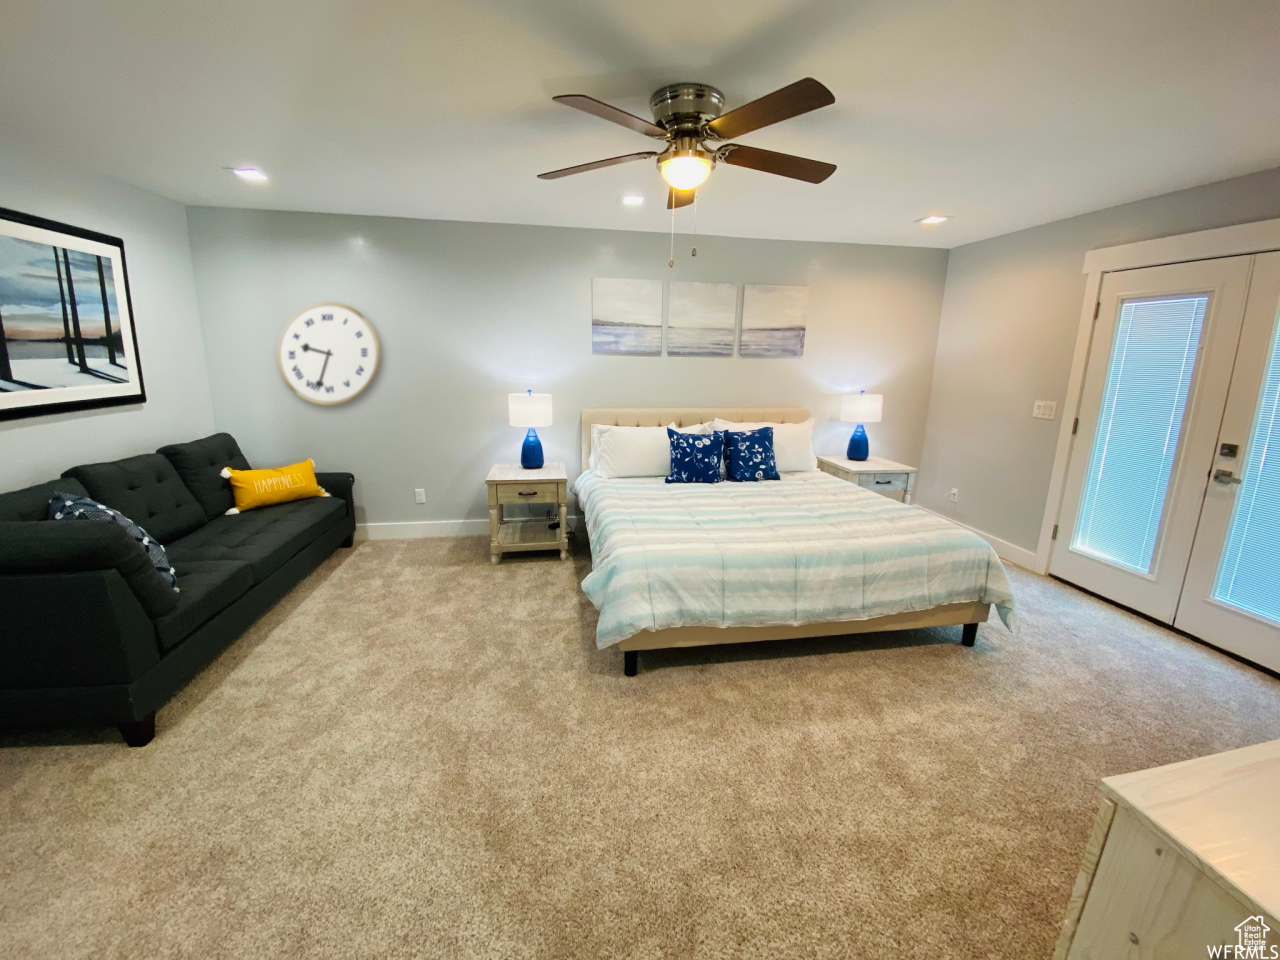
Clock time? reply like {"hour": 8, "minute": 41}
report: {"hour": 9, "minute": 33}
